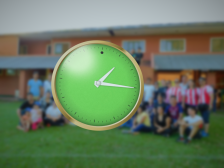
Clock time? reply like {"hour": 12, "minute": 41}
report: {"hour": 1, "minute": 15}
